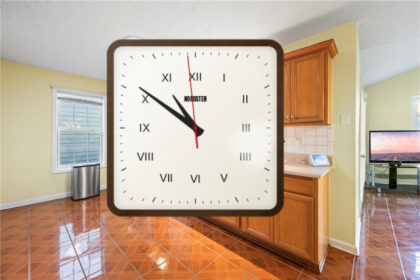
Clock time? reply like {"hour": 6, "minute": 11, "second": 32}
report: {"hour": 10, "minute": 50, "second": 59}
